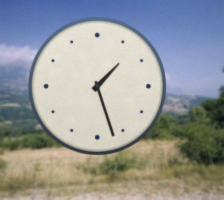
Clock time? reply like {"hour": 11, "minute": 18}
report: {"hour": 1, "minute": 27}
